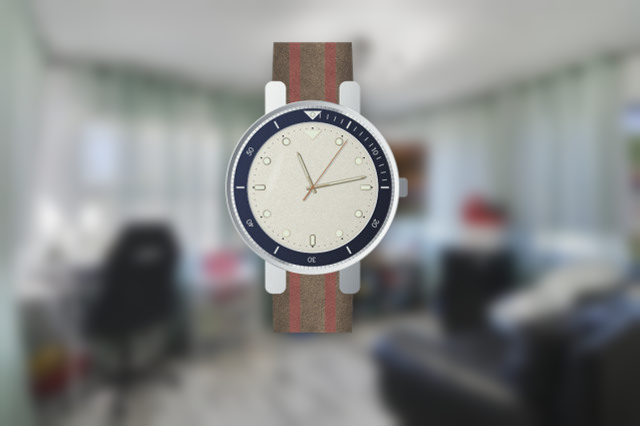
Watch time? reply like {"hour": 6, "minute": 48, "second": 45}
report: {"hour": 11, "minute": 13, "second": 6}
